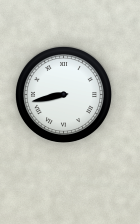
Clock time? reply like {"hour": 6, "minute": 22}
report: {"hour": 8, "minute": 43}
